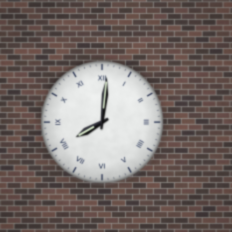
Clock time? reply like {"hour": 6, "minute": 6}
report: {"hour": 8, "minute": 1}
